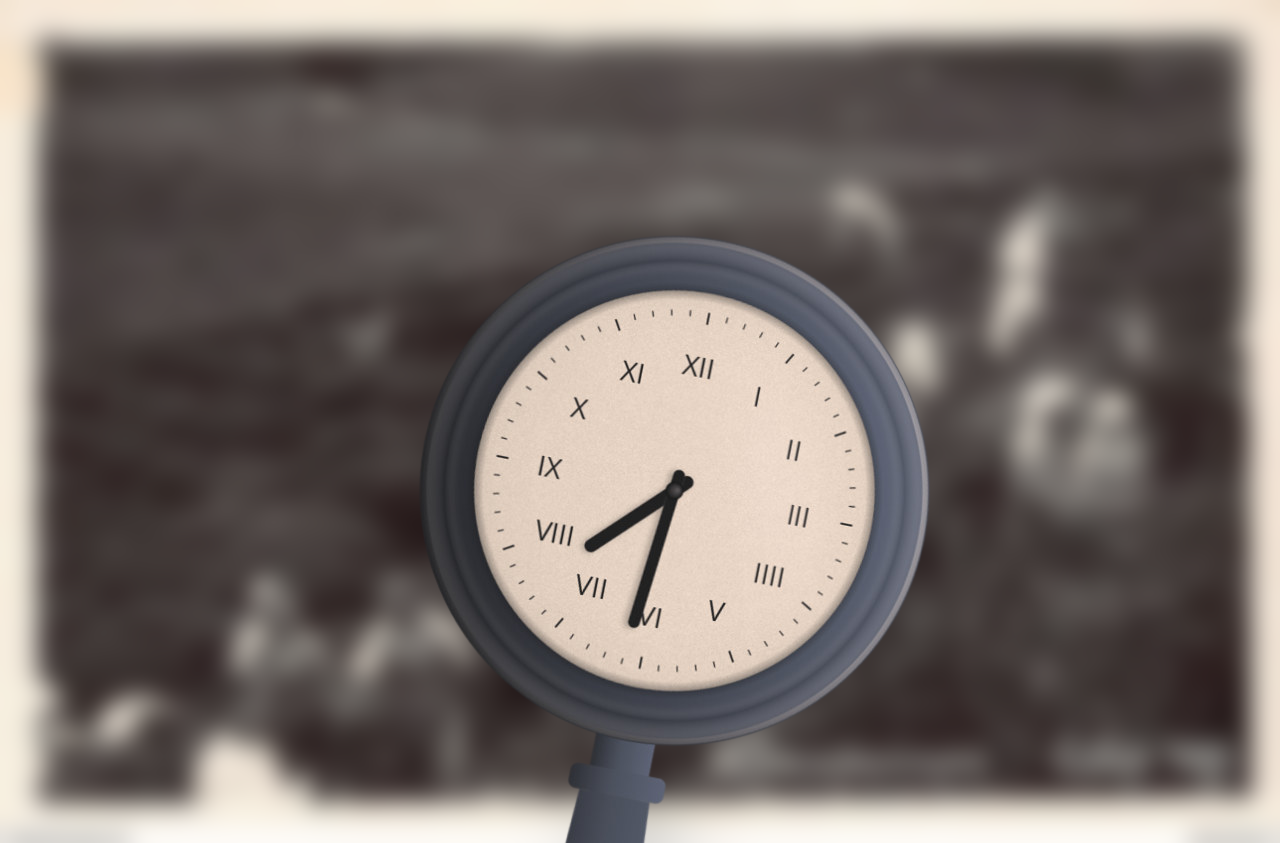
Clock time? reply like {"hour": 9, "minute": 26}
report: {"hour": 7, "minute": 31}
